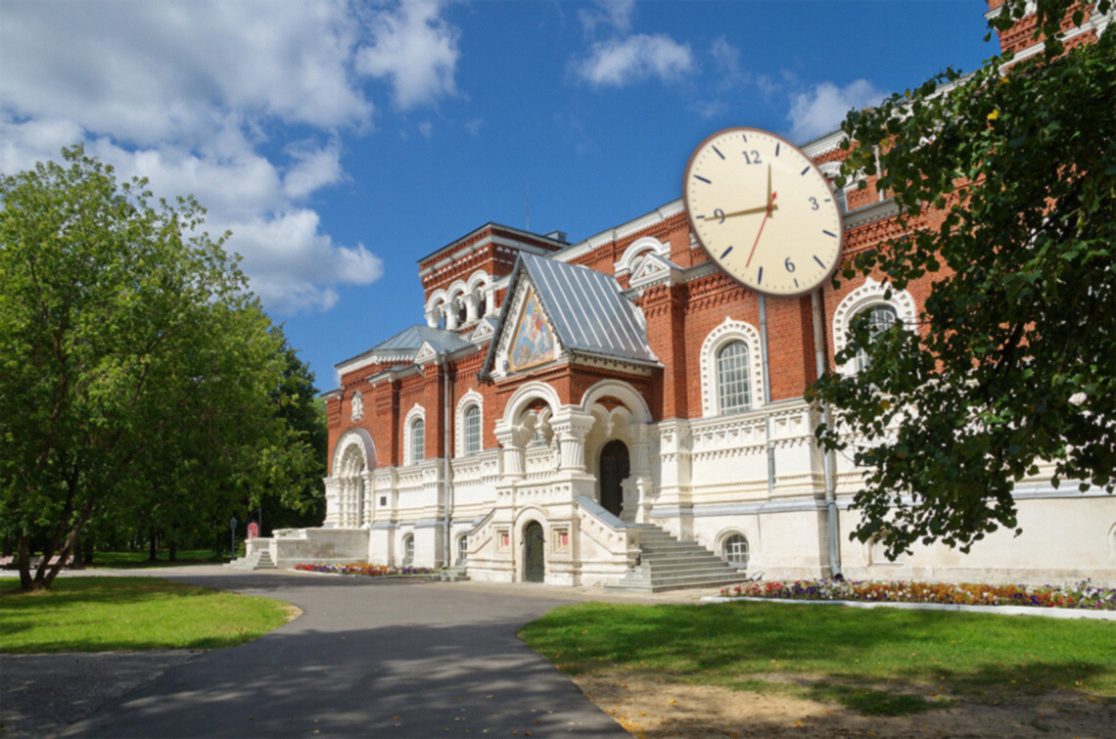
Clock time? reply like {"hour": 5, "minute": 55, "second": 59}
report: {"hour": 12, "minute": 44, "second": 37}
